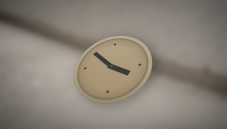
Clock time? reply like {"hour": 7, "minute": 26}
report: {"hour": 3, "minute": 52}
